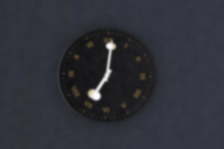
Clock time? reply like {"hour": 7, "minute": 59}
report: {"hour": 7, "minute": 1}
